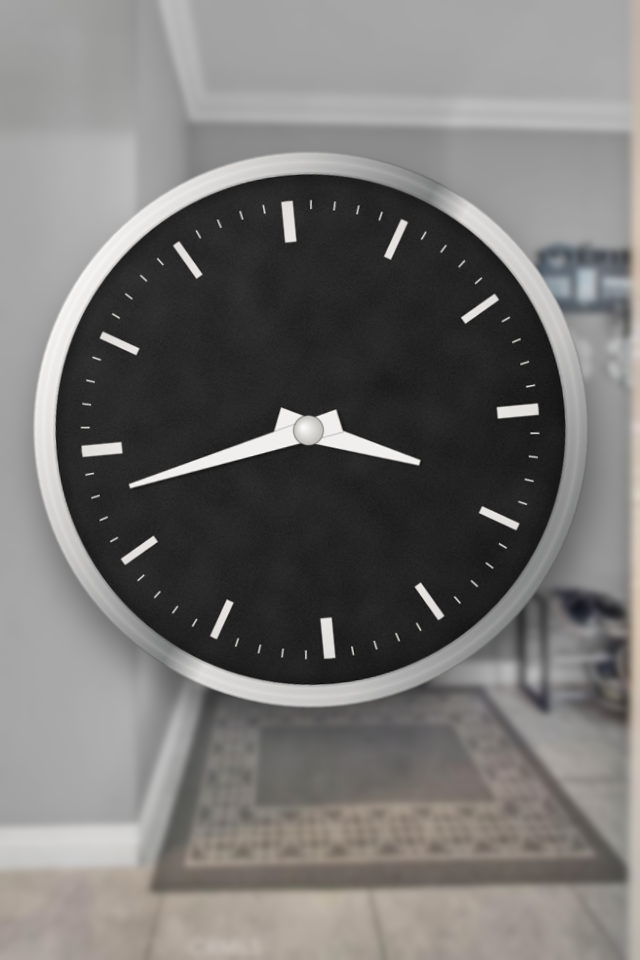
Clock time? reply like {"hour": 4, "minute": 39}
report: {"hour": 3, "minute": 43}
